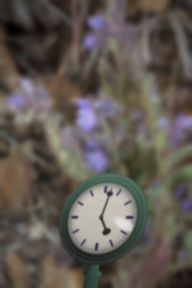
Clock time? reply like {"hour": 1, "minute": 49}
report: {"hour": 5, "minute": 2}
